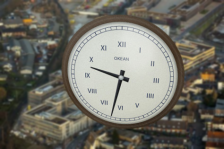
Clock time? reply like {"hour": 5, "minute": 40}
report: {"hour": 9, "minute": 32}
